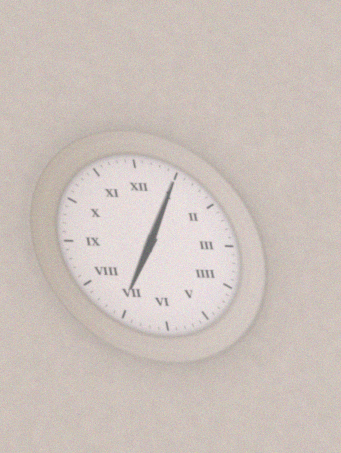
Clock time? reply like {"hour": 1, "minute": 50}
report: {"hour": 7, "minute": 5}
